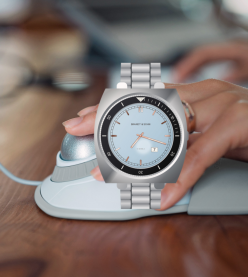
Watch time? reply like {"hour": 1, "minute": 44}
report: {"hour": 7, "minute": 18}
